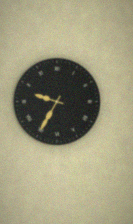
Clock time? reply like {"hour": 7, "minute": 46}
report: {"hour": 9, "minute": 35}
